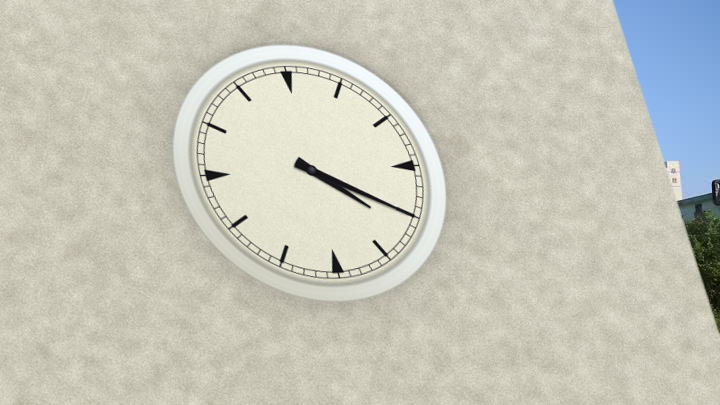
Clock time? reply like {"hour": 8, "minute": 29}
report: {"hour": 4, "minute": 20}
